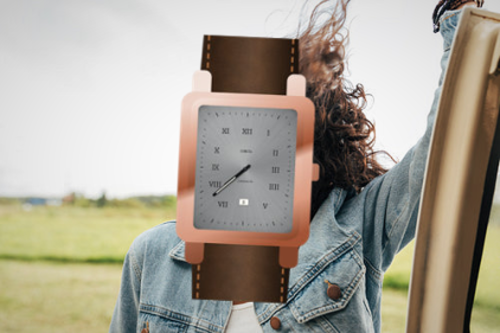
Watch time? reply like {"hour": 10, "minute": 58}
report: {"hour": 7, "minute": 38}
